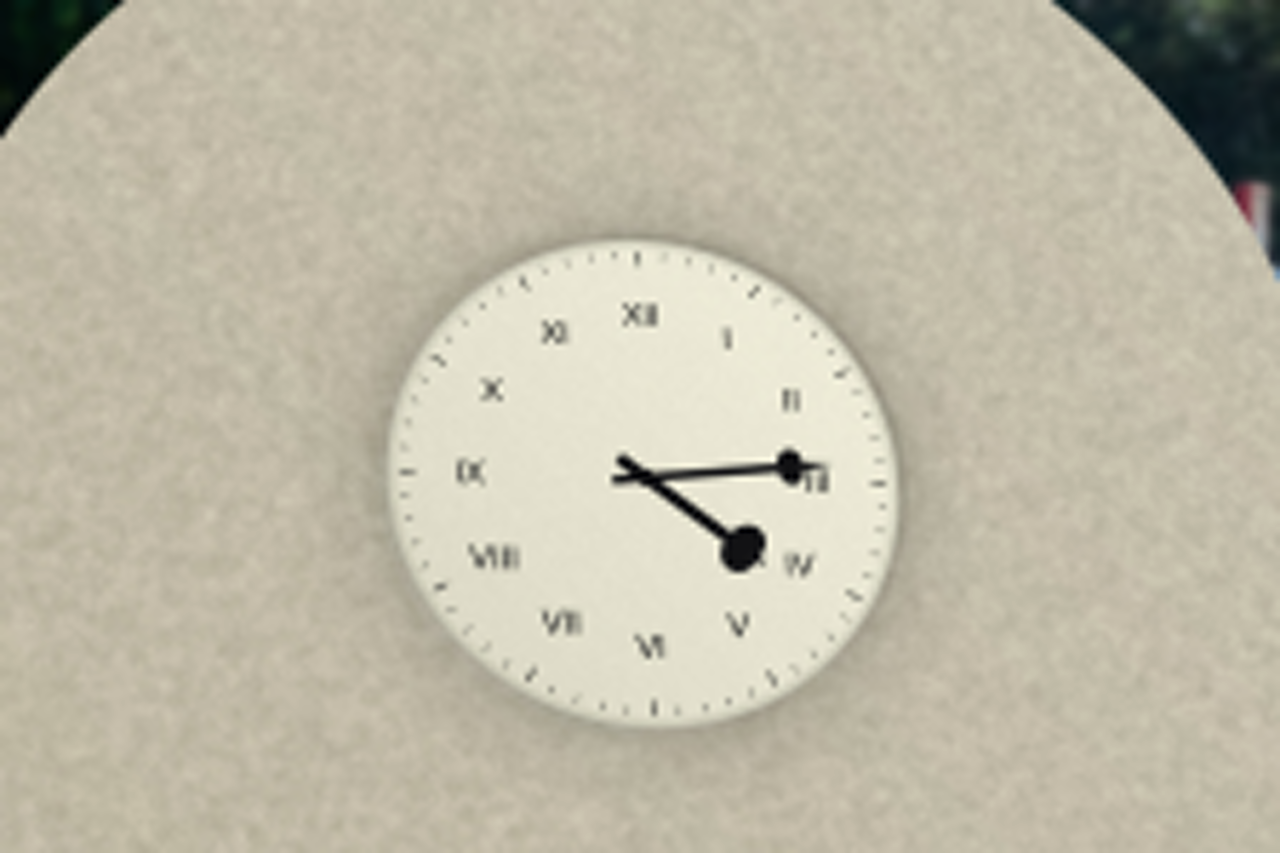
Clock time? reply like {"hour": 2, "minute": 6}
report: {"hour": 4, "minute": 14}
